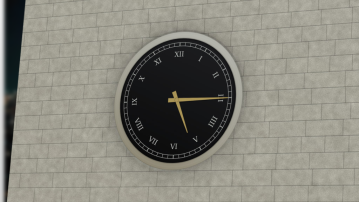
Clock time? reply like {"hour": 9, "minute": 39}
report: {"hour": 5, "minute": 15}
